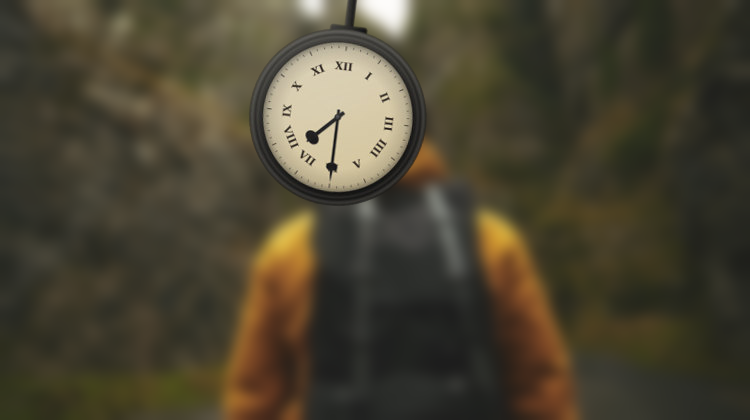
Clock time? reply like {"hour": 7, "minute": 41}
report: {"hour": 7, "minute": 30}
